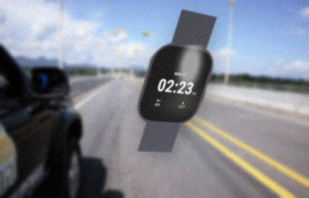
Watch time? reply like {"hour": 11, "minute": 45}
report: {"hour": 2, "minute": 23}
